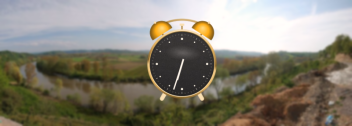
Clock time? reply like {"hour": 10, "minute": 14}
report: {"hour": 6, "minute": 33}
